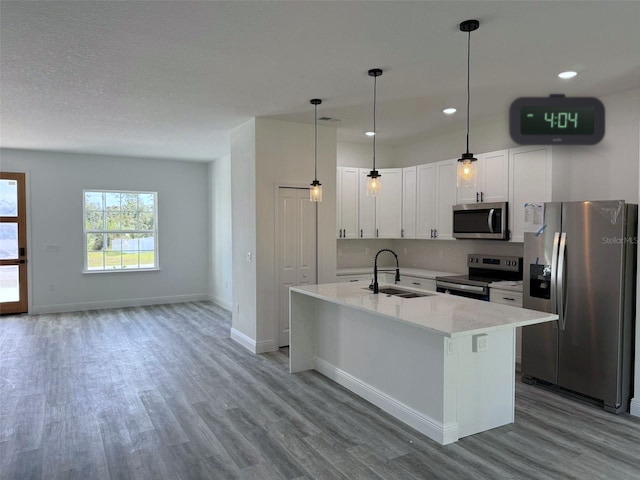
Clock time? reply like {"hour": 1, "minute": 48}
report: {"hour": 4, "minute": 4}
